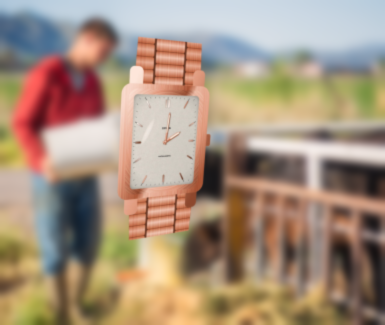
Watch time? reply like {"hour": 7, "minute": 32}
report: {"hour": 2, "minute": 1}
